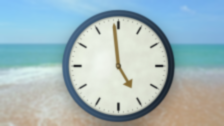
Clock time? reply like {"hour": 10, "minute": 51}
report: {"hour": 4, "minute": 59}
